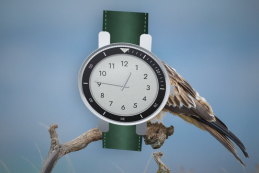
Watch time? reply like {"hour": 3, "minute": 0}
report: {"hour": 12, "minute": 46}
